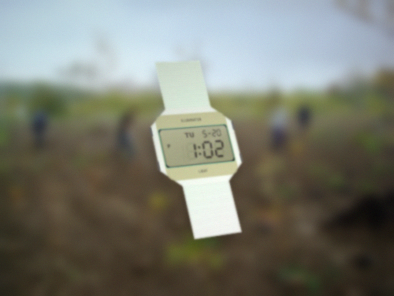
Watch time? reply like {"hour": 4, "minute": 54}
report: {"hour": 1, "minute": 2}
